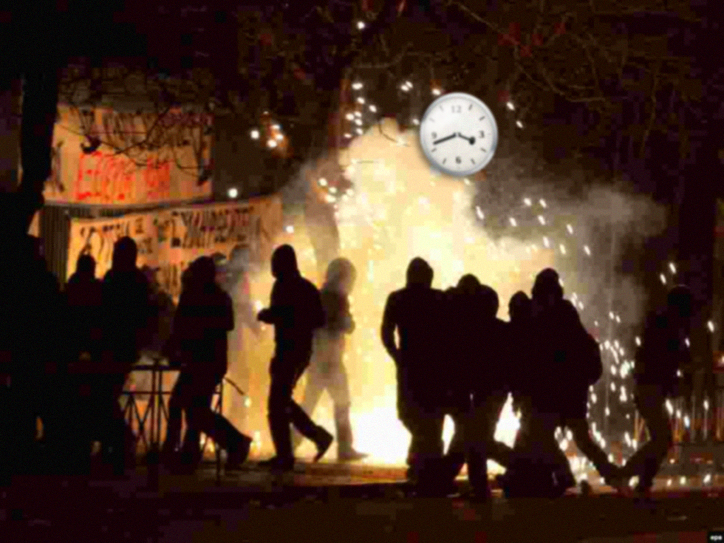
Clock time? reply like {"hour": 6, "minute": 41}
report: {"hour": 3, "minute": 42}
